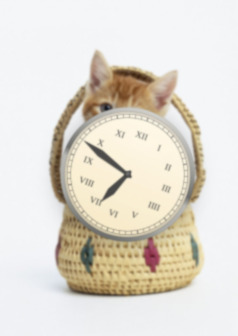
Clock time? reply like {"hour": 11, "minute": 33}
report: {"hour": 6, "minute": 48}
